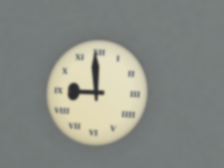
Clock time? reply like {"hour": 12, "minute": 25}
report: {"hour": 8, "minute": 59}
